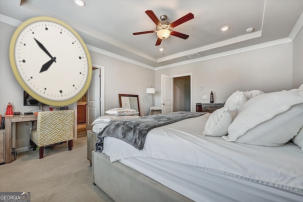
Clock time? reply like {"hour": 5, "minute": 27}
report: {"hour": 7, "minute": 54}
